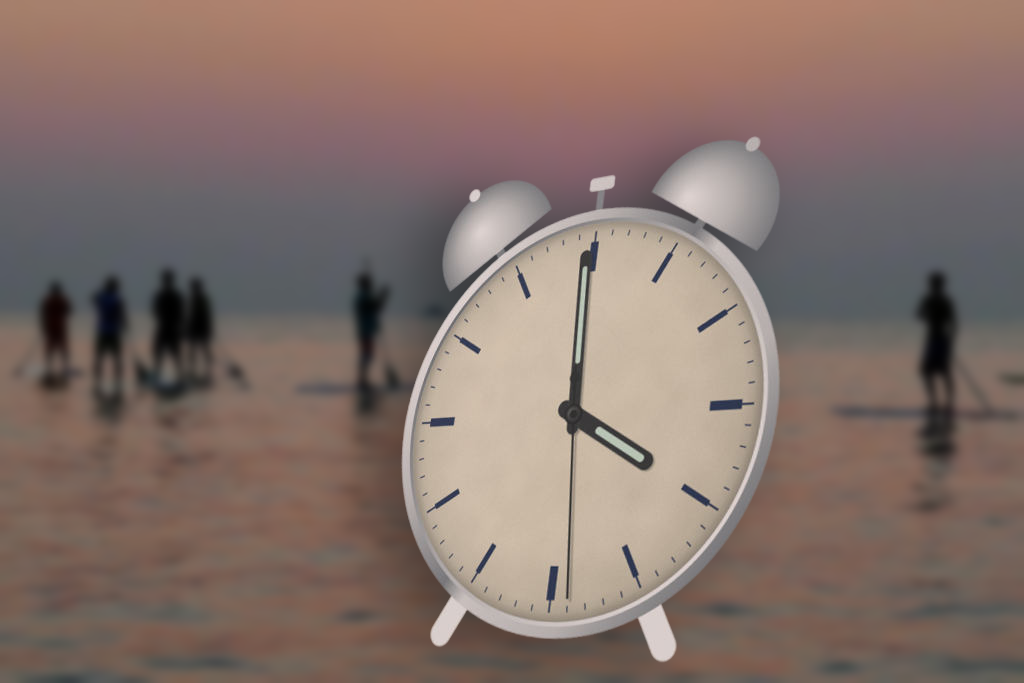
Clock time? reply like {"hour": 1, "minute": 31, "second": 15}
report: {"hour": 3, "minute": 59, "second": 29}
